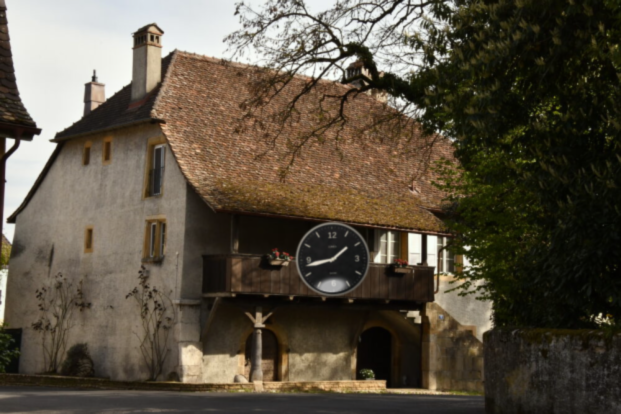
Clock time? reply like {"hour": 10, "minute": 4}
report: {"hour": 1, "minute": 43}
